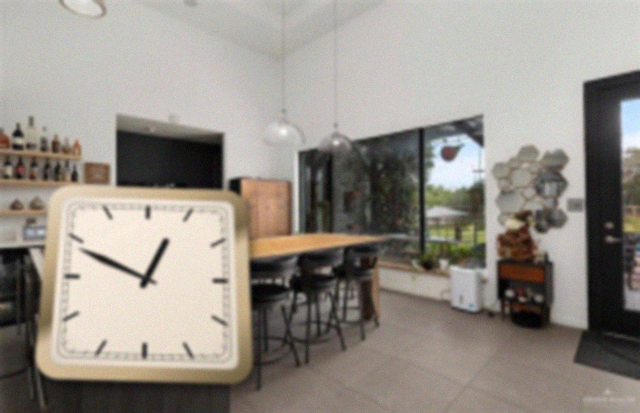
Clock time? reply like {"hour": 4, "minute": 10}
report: {"hour": 12, "minute": 49}
